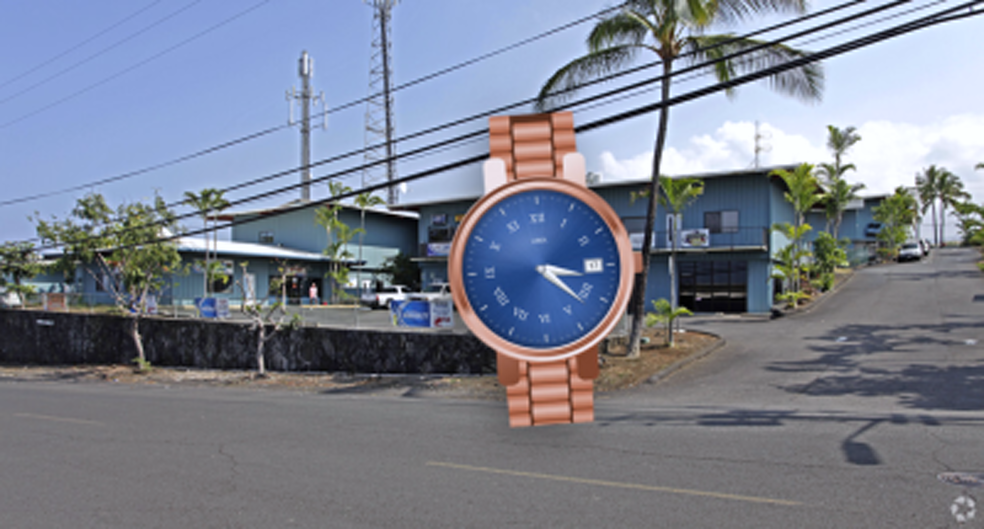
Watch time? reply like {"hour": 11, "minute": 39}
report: {"hour": 3, "minute": 22}
